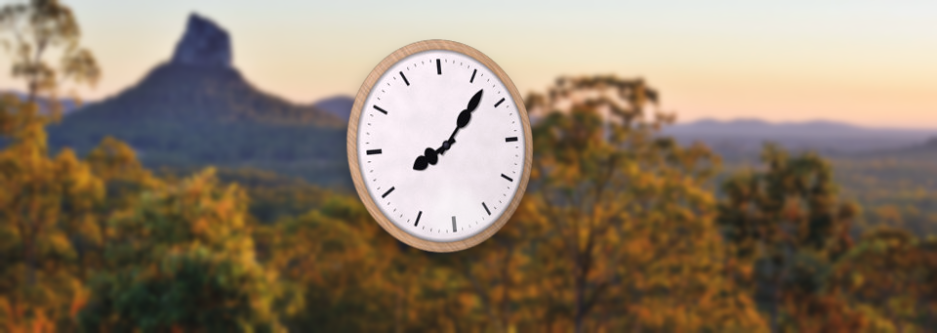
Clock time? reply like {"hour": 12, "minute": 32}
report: {"hour": 8, "minute": 7}
